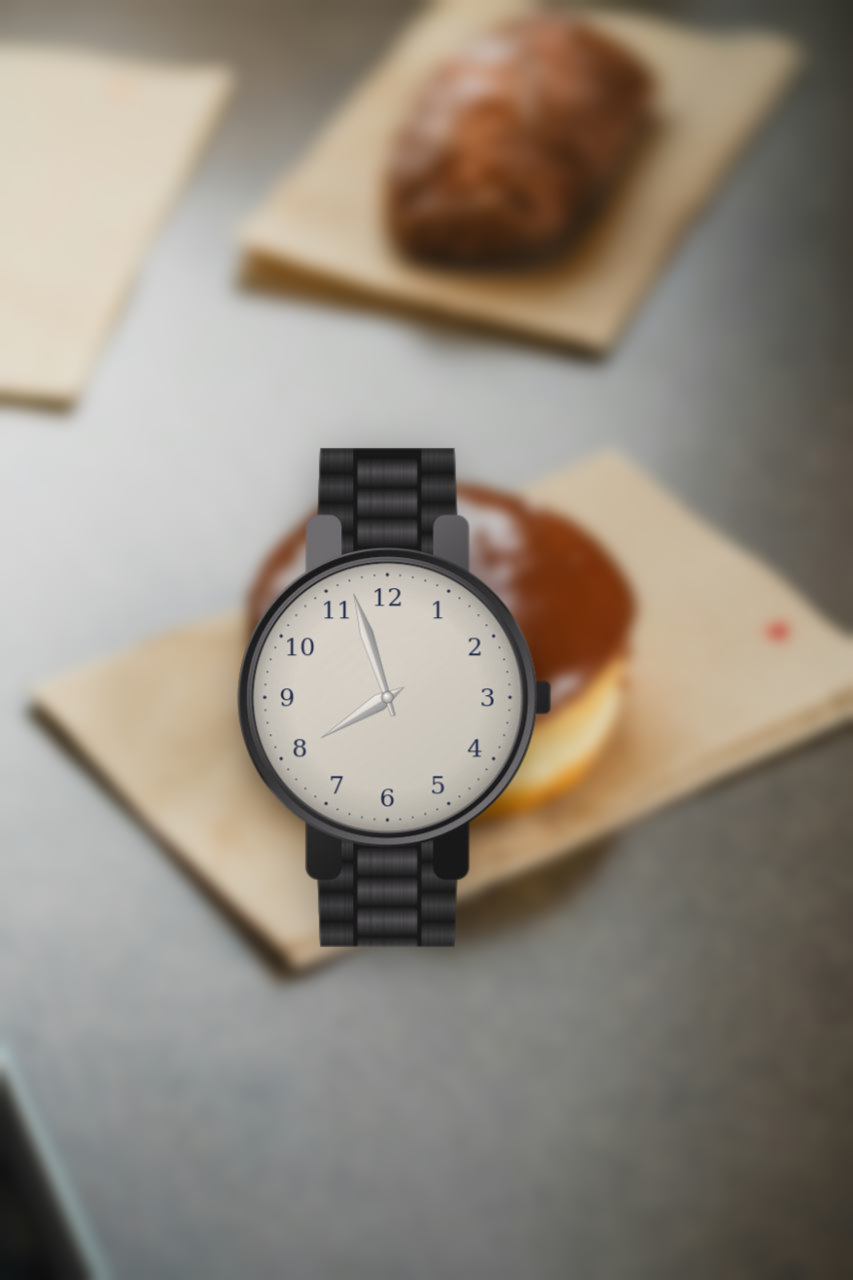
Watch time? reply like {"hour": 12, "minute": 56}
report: {"hour": 7, "minute": 57}
